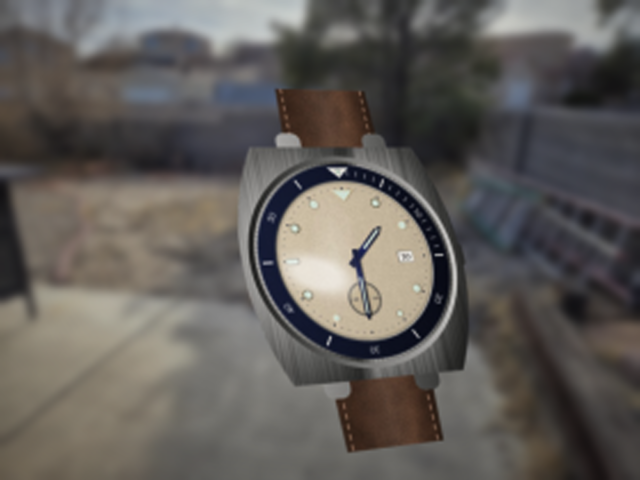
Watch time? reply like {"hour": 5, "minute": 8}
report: {"hour": 1, "minute": 30}
